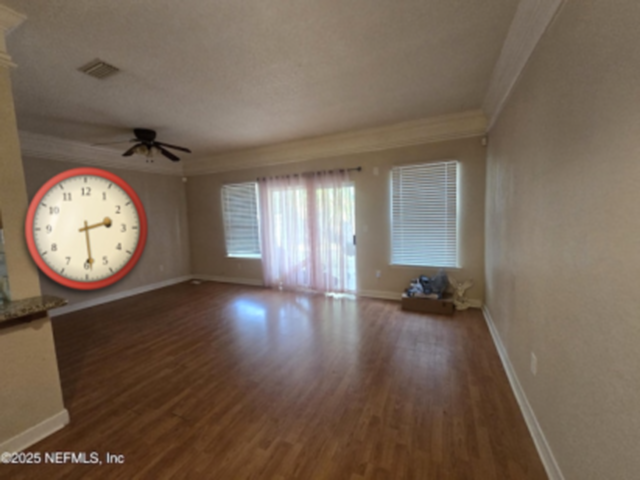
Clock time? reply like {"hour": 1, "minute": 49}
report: {"hour": 2, "minute": 29}
